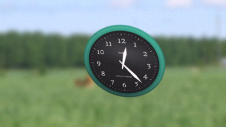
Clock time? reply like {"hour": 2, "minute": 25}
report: {"hour": 12, "minute": 23}
